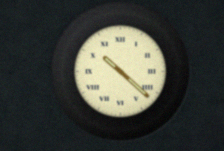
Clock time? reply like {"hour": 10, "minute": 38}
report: {"hour": 10, "minute": 22}
